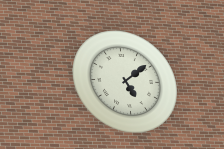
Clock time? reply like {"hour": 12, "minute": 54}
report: {"hour": 5, "minute": 9}
